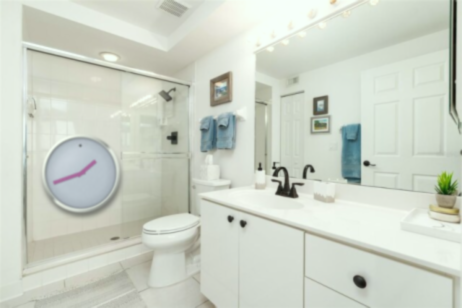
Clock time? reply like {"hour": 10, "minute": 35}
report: {"hour": 1, "minute": 42}
